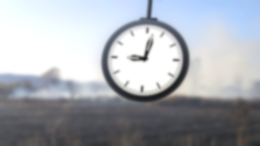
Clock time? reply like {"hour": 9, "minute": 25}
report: {"hour": 9, "minute": 2}
